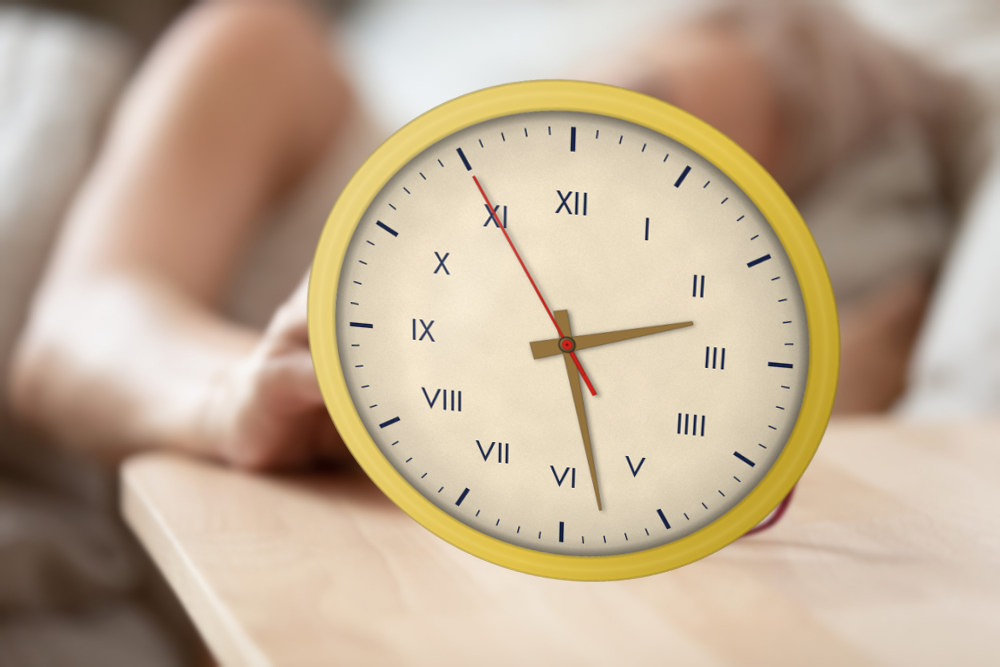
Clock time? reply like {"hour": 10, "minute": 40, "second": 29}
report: {"hour": 2, "minute": 27, "second": 55}
